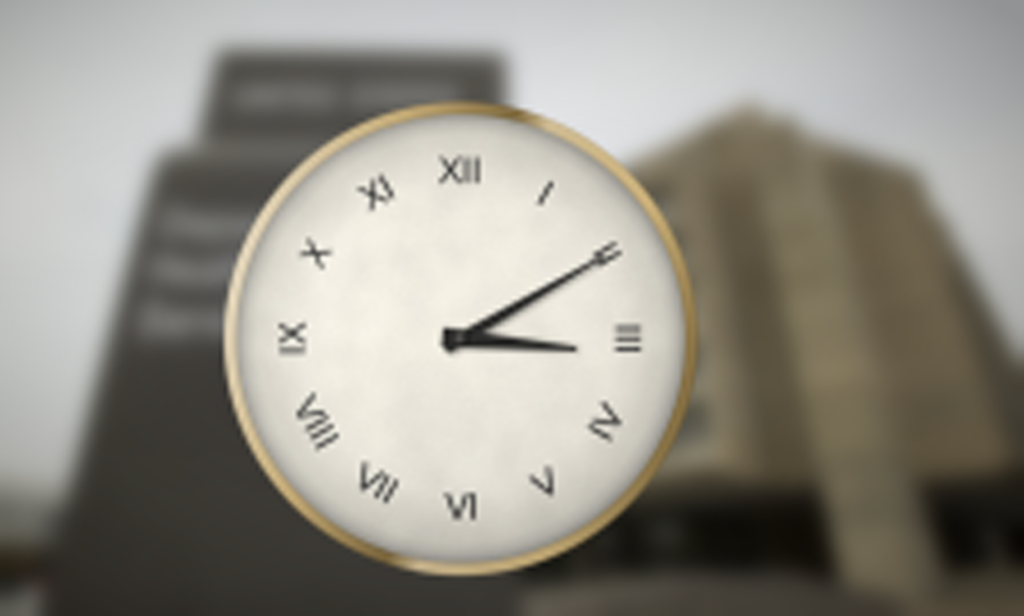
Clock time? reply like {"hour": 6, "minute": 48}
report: {"hour": 3, "minute": 10}
